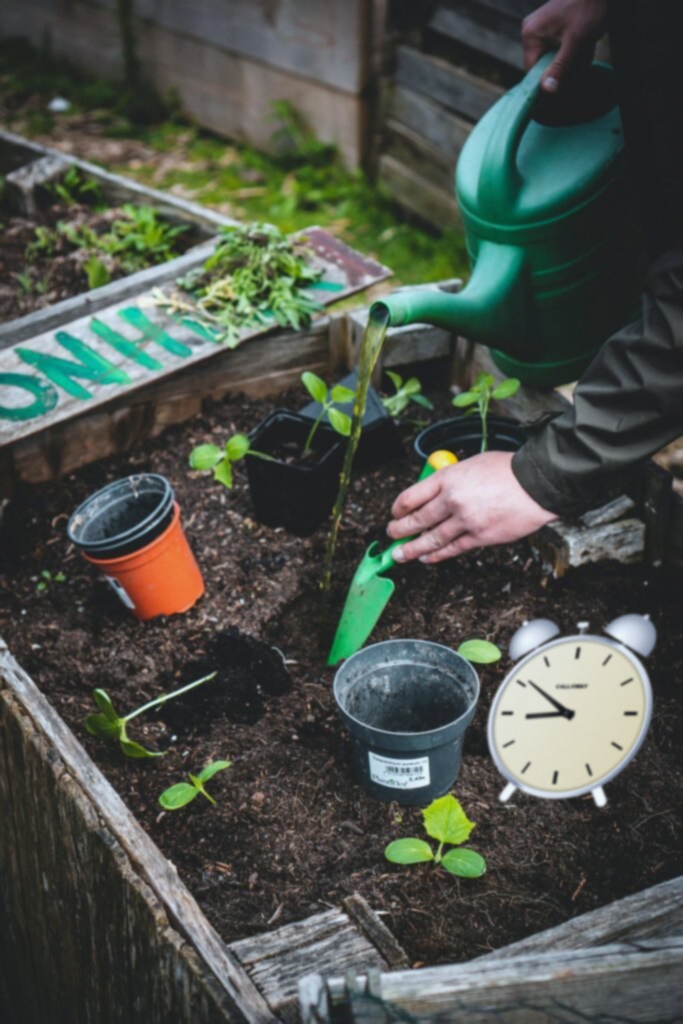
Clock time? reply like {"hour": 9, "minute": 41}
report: {"hour": 8, "minute": 51}
